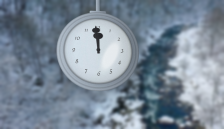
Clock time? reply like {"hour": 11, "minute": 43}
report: {"hour": 11, "minute": 59}
